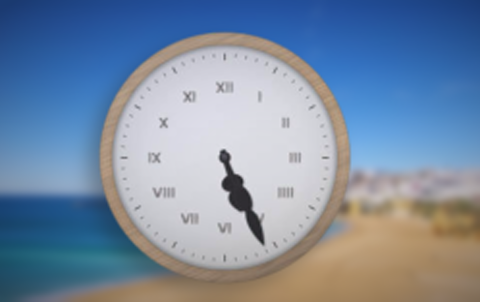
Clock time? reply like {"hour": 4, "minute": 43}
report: {"hour": 5, "minute": 26}
